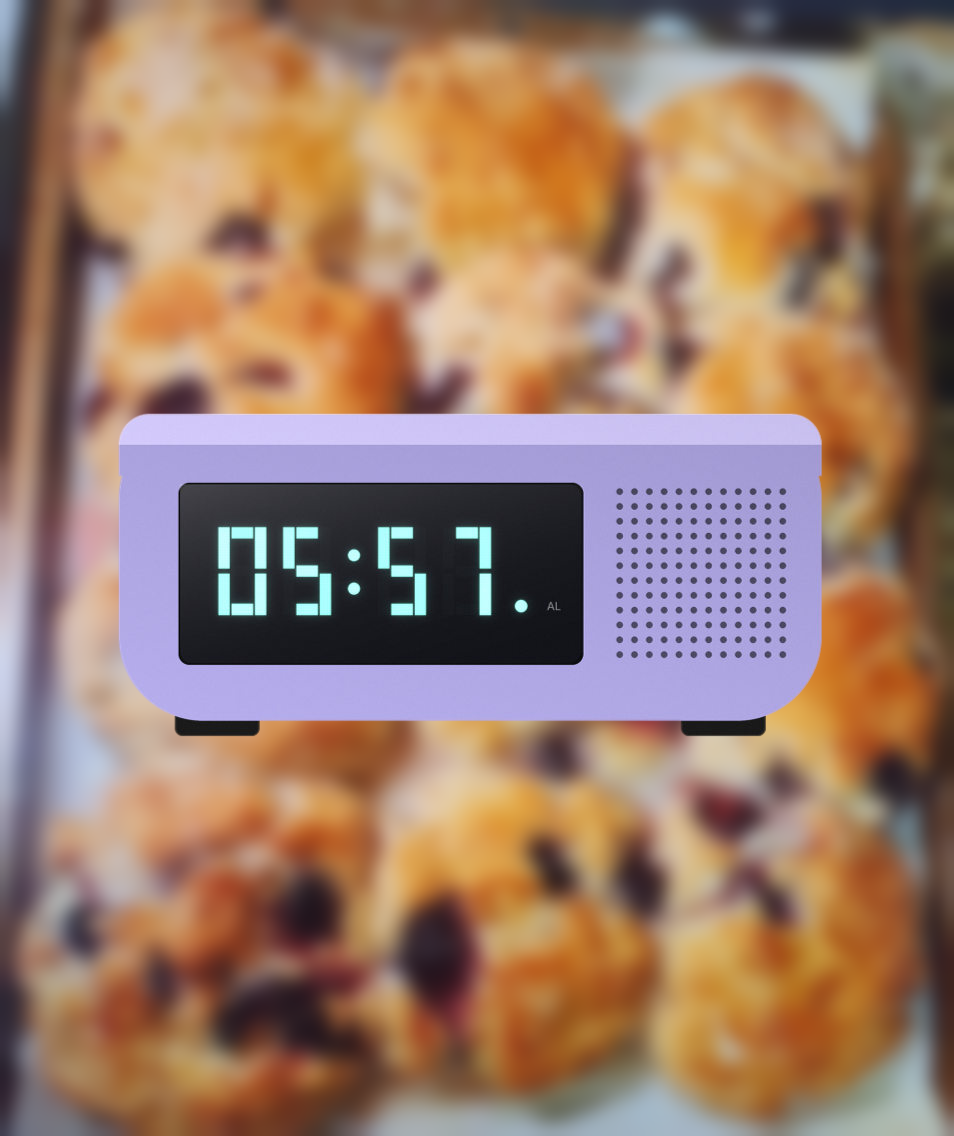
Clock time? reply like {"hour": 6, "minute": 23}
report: {"hour": 5, "minute": 57}
